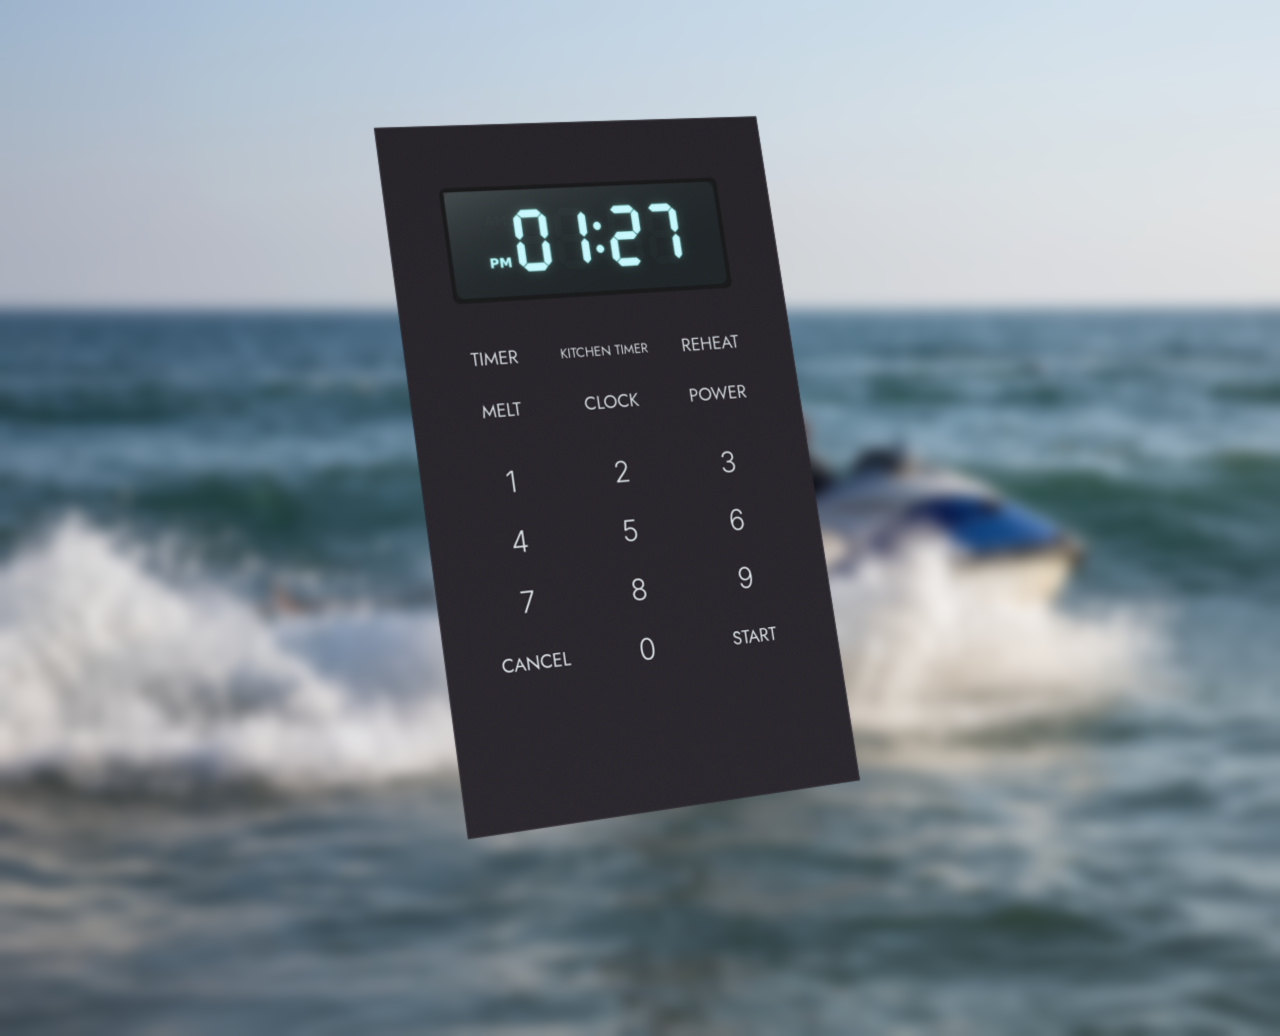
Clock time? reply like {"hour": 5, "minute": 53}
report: {"hour": 1, "minute": 27}
